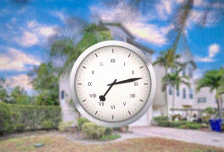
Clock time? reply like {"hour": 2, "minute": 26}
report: {"hour": 7, "minute": 13}
